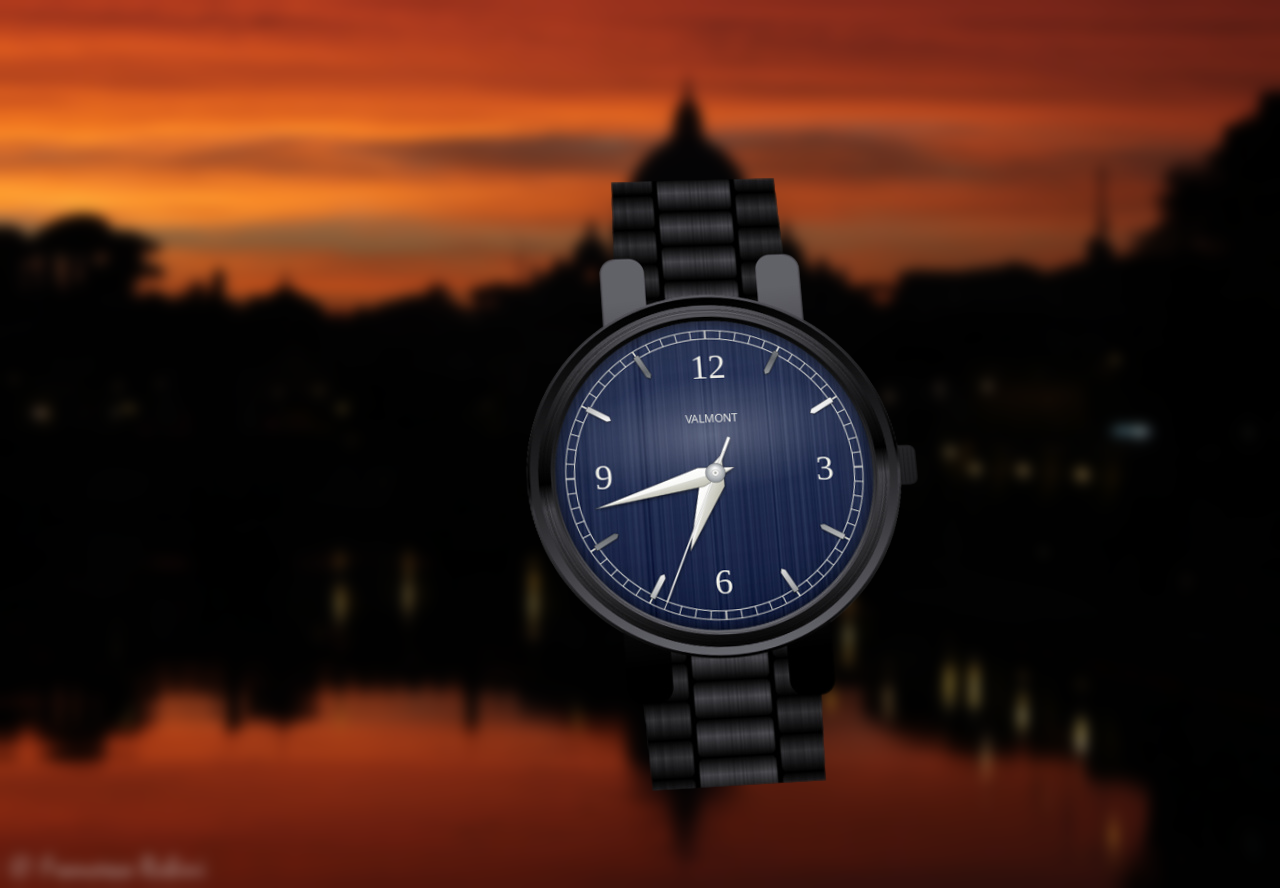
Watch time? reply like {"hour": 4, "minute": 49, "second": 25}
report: {"hour": 6, "minute": 42, "second": 34}
